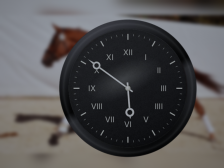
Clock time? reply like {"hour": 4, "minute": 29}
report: {"hour": 5, "minute": 51}
